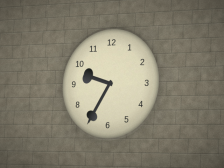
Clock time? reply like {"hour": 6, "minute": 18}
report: {"hour": 9, "minute": 35}
